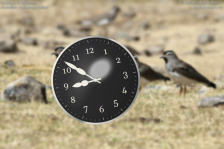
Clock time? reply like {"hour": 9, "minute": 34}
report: {"hour": 8, "minute": 52}
